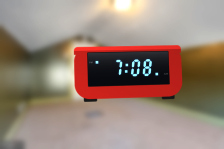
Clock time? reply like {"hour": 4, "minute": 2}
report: {"hour": 7, "minute": 8}
